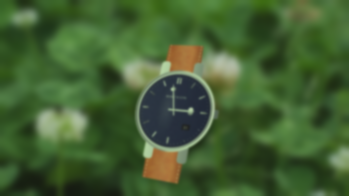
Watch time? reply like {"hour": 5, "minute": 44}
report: {"hour": 2, "minute": 58}
